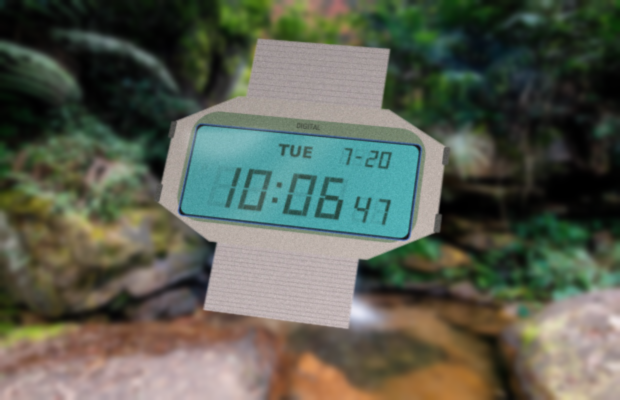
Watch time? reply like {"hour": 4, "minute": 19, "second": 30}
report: {"hour": 10, "minute": 6, "second": 47}
